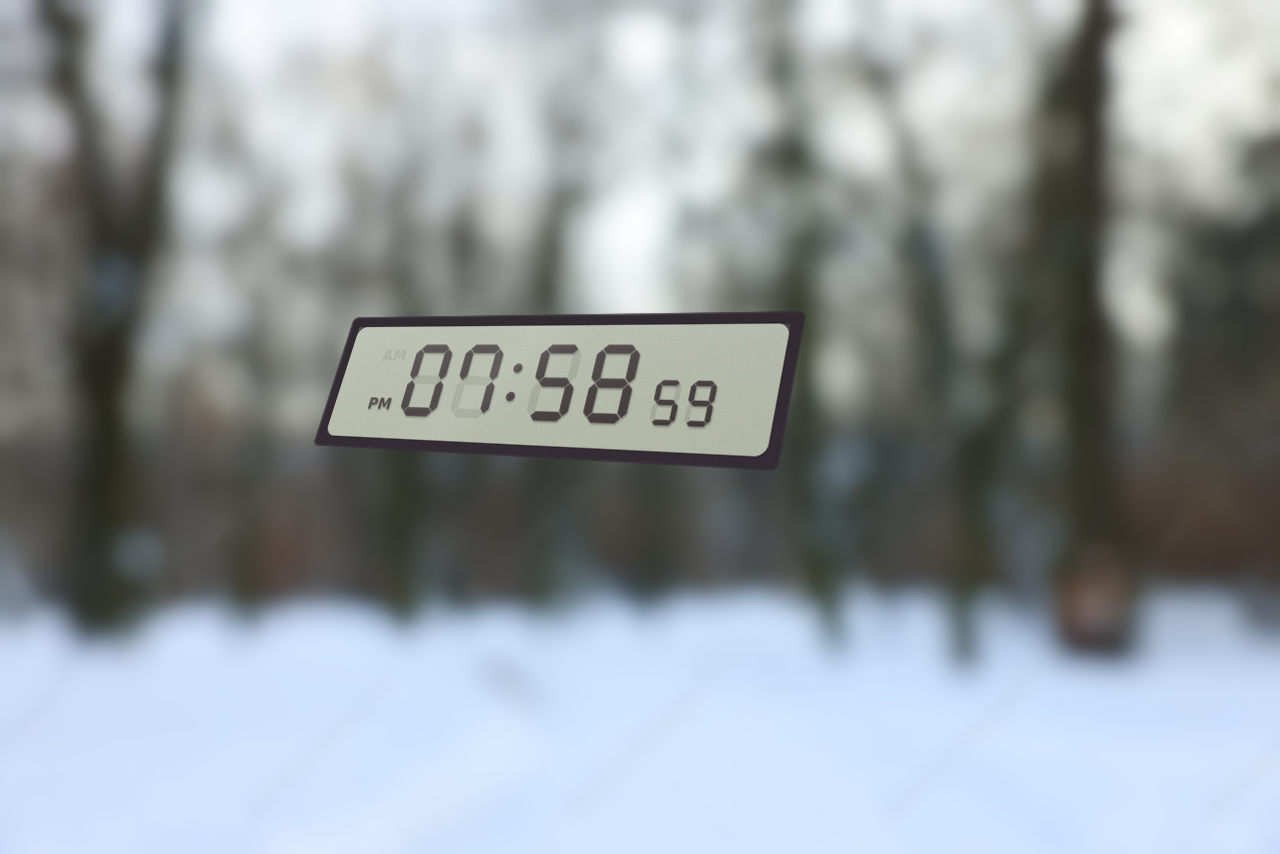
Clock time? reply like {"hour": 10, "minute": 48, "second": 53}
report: {"hour": 7, "minute": 58, "second": 59}
